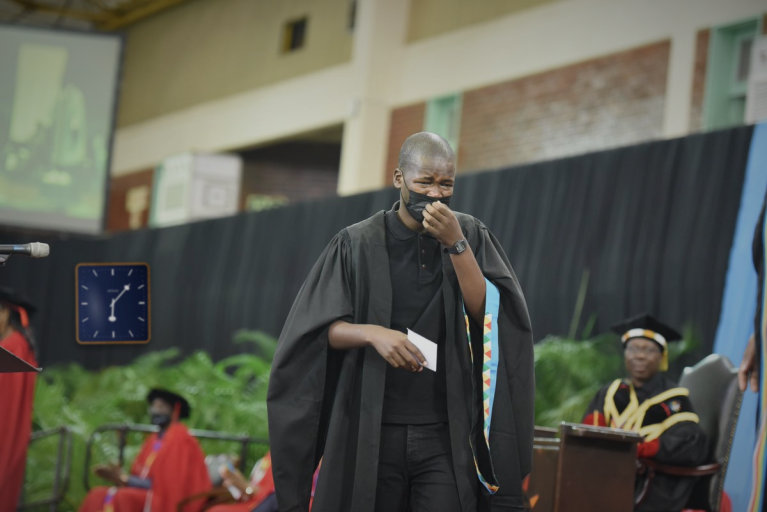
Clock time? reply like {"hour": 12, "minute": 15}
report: {"hour": 6, "minute": 7}
